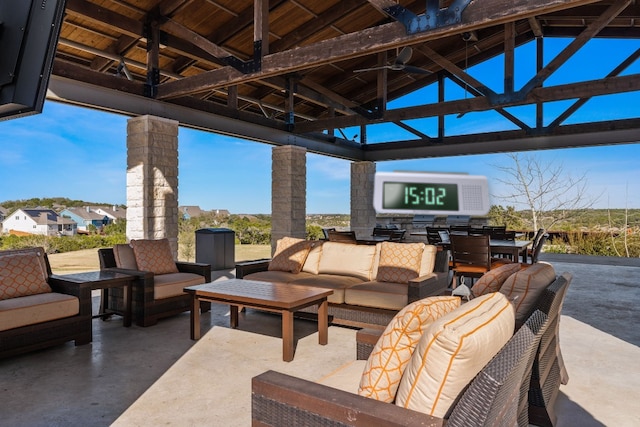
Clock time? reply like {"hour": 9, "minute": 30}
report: {"hour": 15, "minute": 2}
